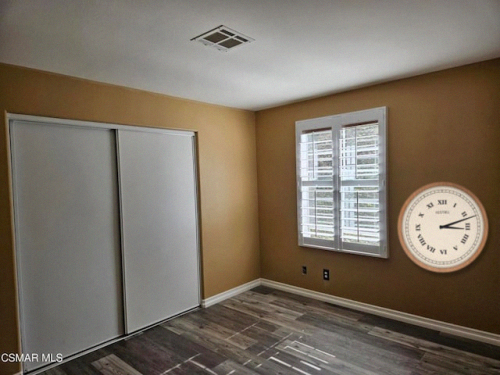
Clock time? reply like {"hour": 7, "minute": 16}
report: {"hour": 3, "minute": 12}
